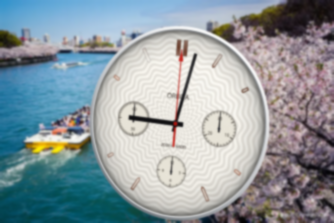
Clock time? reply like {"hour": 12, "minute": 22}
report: {"hour": 9, "minute": 2}
